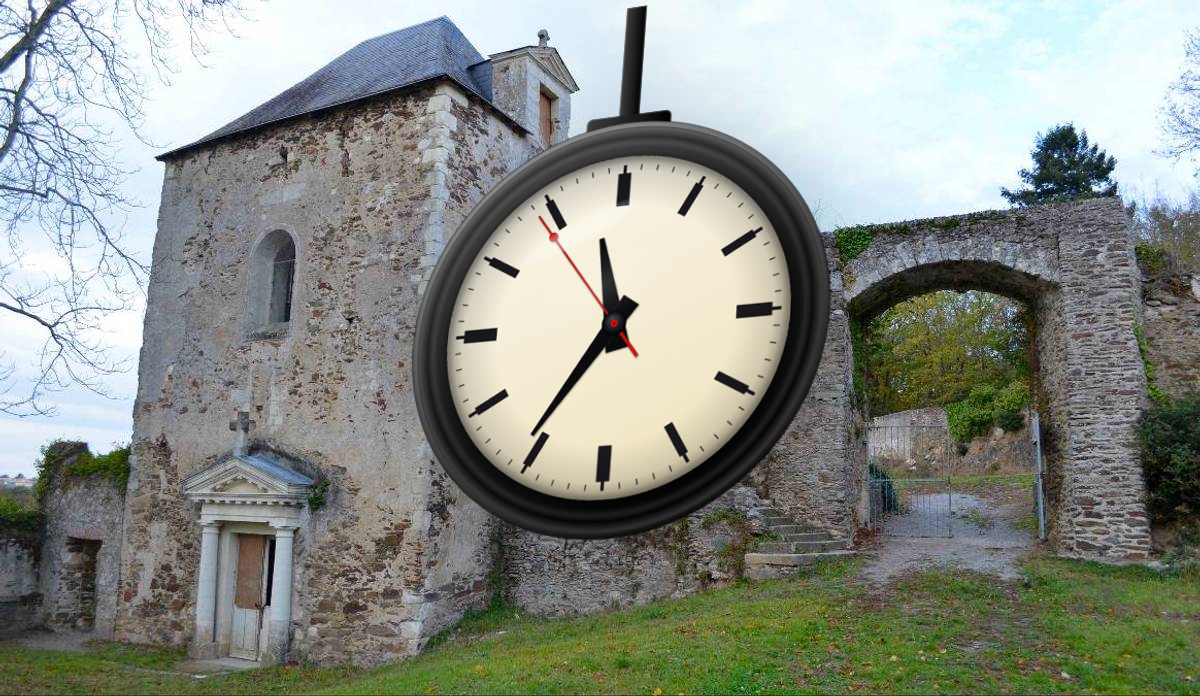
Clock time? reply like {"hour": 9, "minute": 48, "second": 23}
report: {"hour": 11, "minute": 35, "second": 54}
